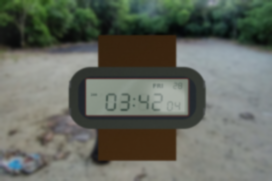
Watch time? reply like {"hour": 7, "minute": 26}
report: {"hour": 3, "minute": 42}
